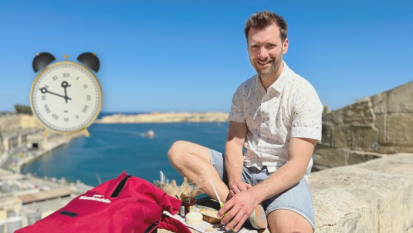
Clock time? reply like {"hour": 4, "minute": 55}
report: {"hour": 11, "minute": 48}
